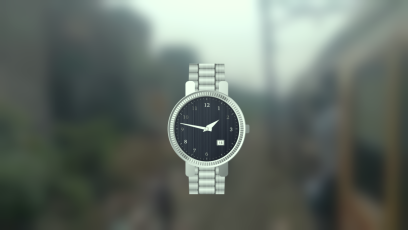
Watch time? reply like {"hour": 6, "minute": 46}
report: {"hour": 1, "minute": 47}
